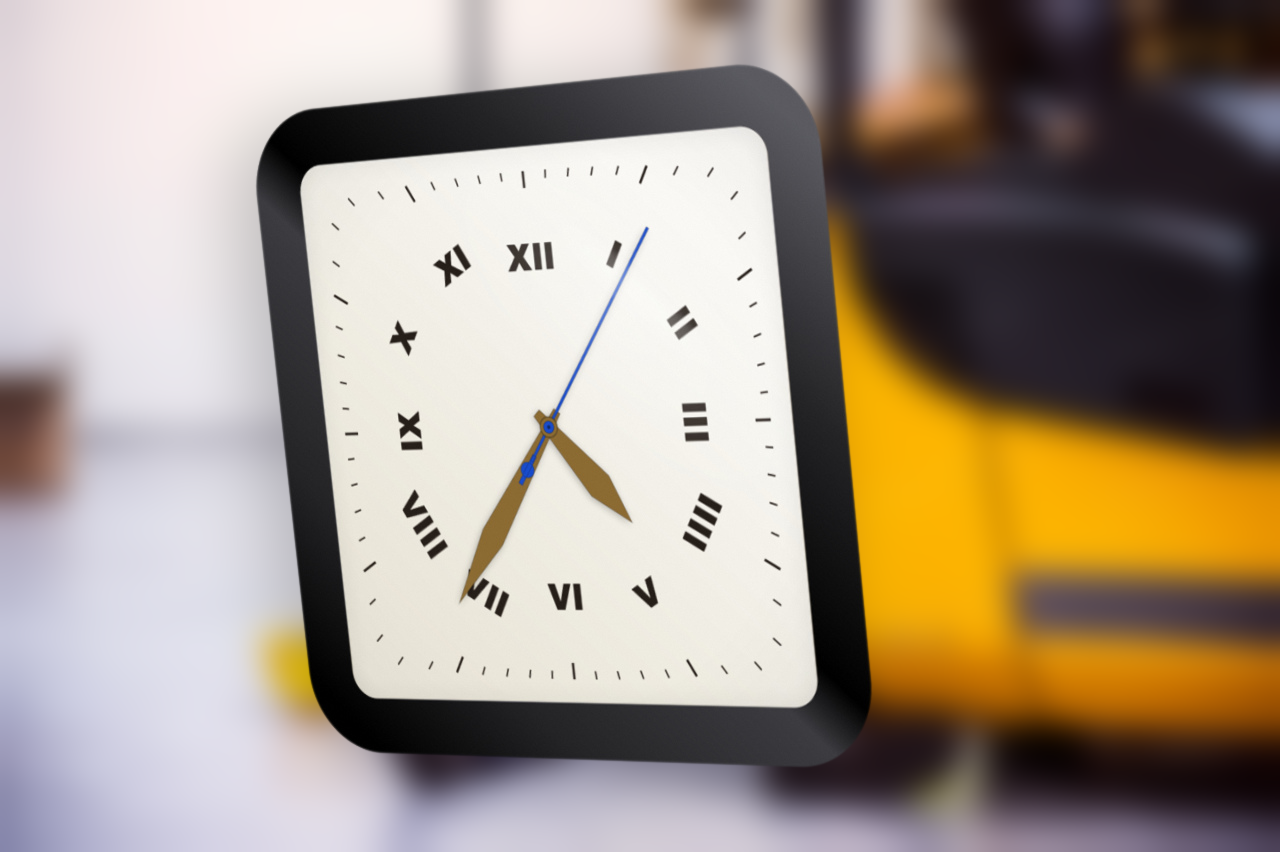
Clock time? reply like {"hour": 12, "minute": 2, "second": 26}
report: {"hour": 4, "minute": 36, "second": 6}
